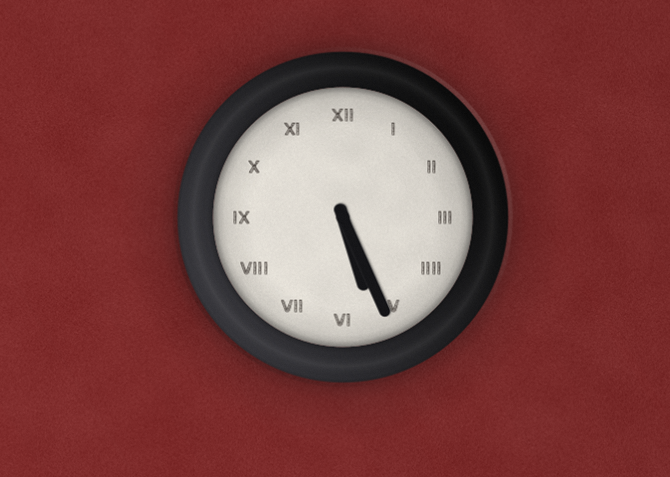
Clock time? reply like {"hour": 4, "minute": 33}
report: {"hour": 5, "minute": 26}
